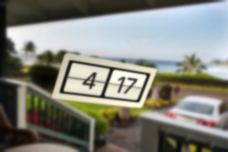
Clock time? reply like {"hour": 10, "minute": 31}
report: {"hour": 4, "minute": 17}
